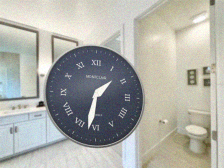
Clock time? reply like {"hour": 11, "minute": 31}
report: {"hour": 1, "minute": 32}
